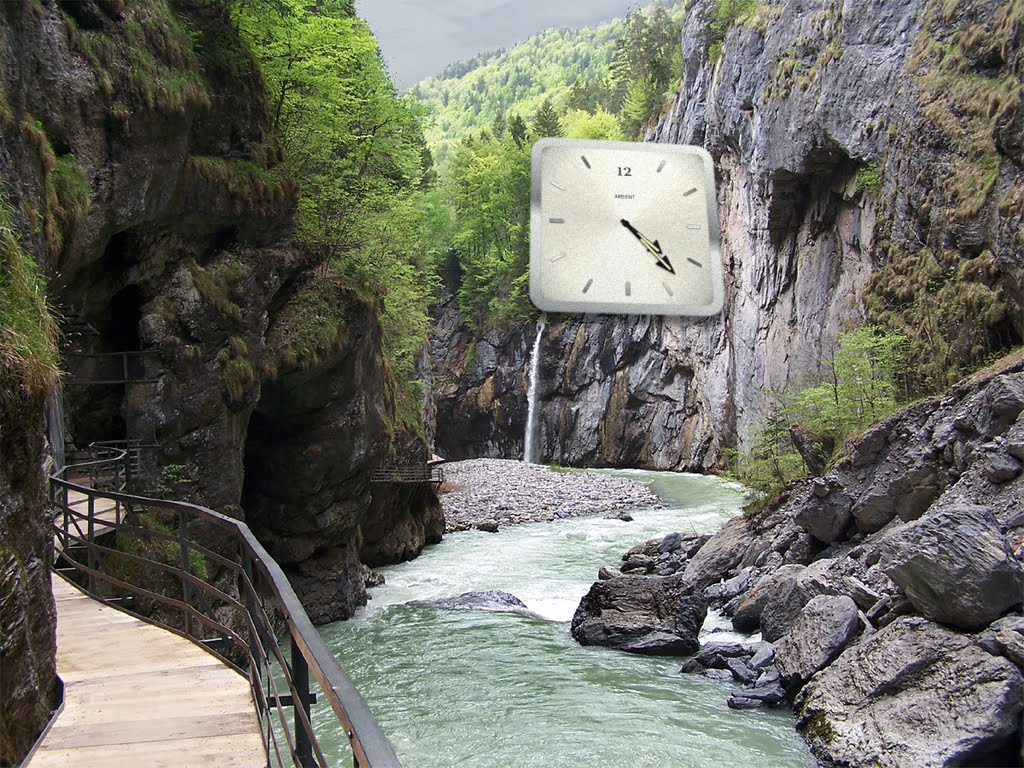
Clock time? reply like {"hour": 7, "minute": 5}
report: {"hour": 4, "minute": 23}
